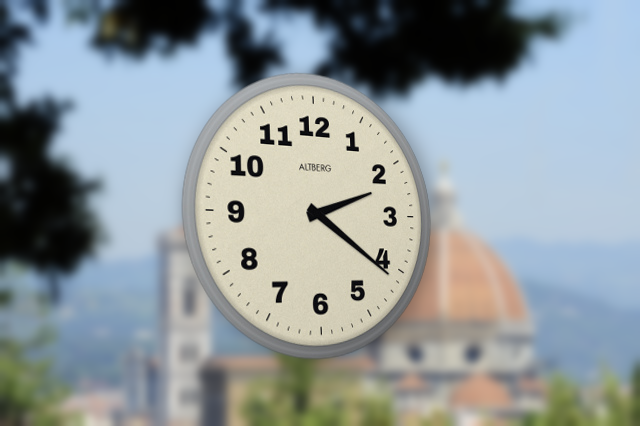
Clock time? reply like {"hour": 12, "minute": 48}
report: {"hour": 2, "minute": 21}
